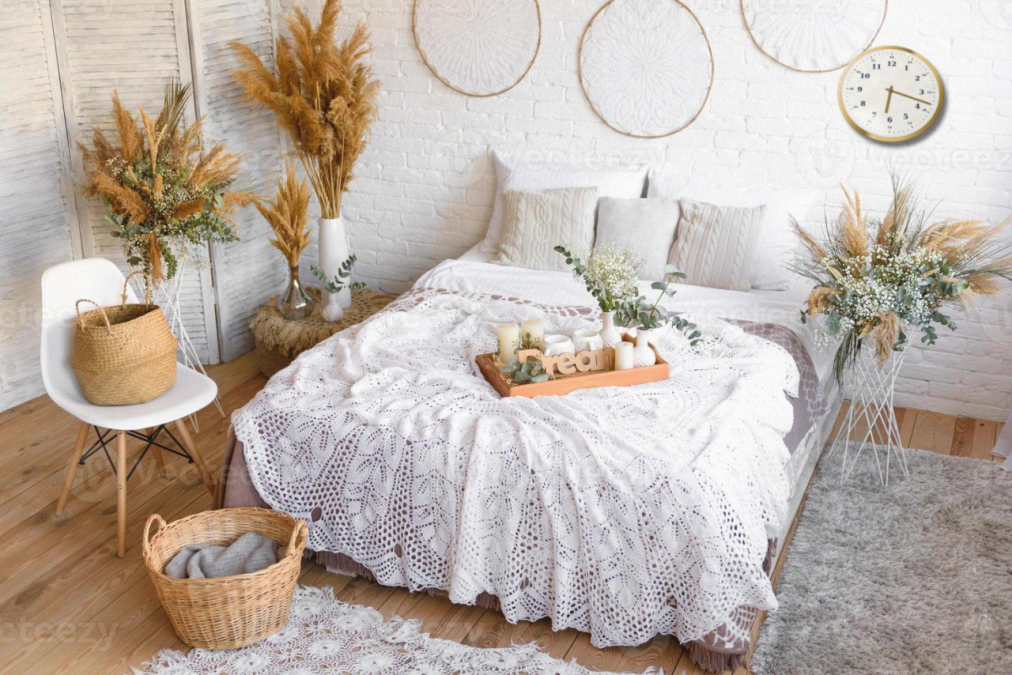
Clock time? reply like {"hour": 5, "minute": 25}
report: {"hour": 6, "minute": 18}
